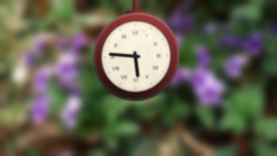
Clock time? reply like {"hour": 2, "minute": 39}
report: {"hour": 5, "minute": 46}
